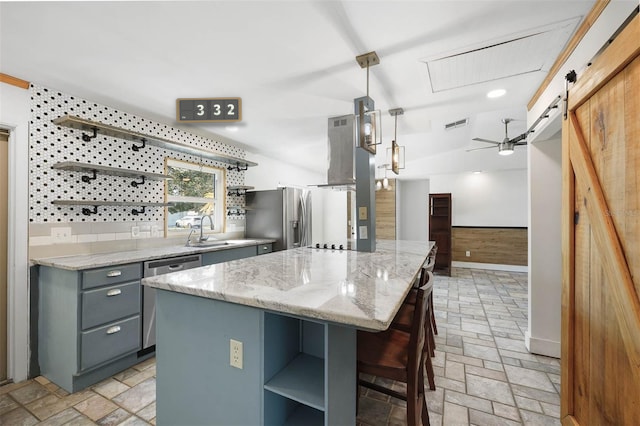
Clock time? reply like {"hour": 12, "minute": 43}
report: {"hour": 3, "minute": 32}
